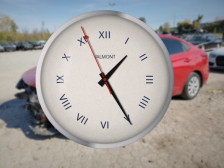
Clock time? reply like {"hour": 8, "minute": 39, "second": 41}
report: {"hour": 1, "minute": 24, "second": 56}
